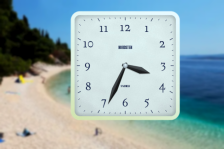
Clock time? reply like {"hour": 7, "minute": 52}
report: {"hour": 3, "minute": 34}
